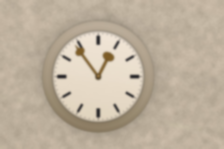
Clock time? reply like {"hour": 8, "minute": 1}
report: {"hour": 12, "minute": 54}
